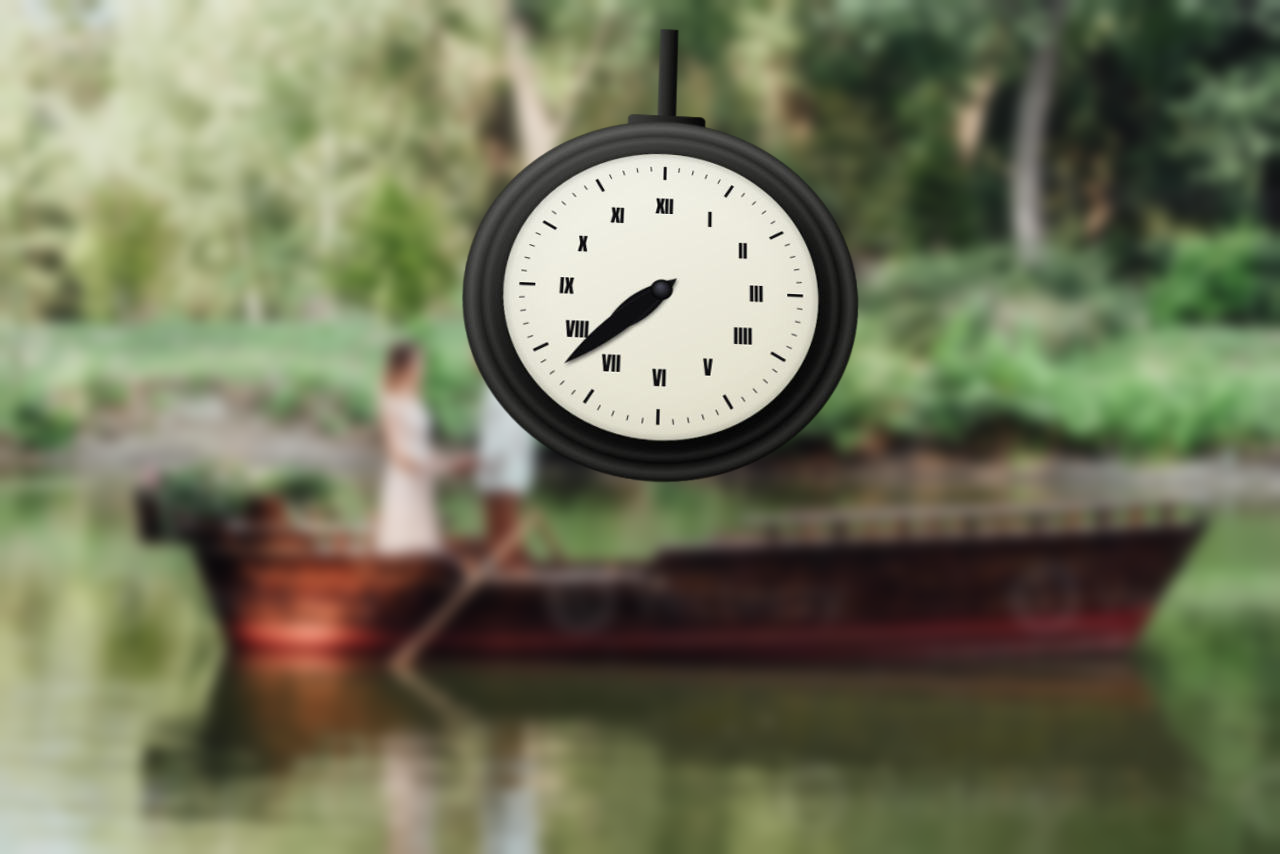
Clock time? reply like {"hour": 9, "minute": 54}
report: {"hour": 7, "minute": 38}
